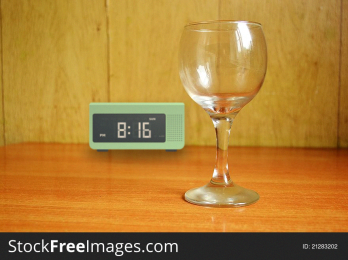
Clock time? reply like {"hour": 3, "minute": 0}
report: {"hour": 8, "minute": 16}
